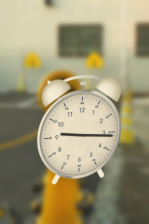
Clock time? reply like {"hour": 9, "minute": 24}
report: {"hour": 9, "minute": 16}
